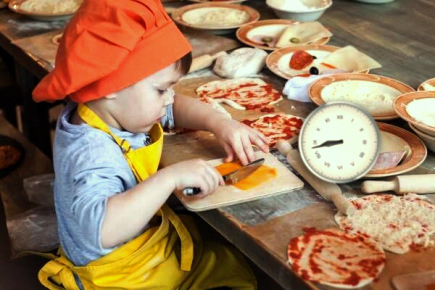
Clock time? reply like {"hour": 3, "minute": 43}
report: {"hour": 8, "minute": 43}
